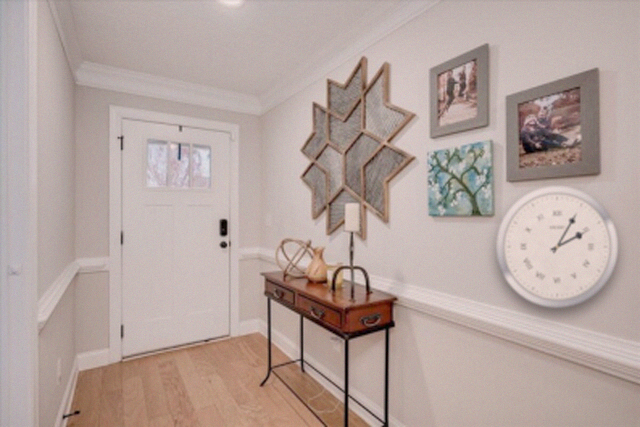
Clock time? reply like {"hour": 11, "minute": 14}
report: {"hour": 2, "minute": 5}
